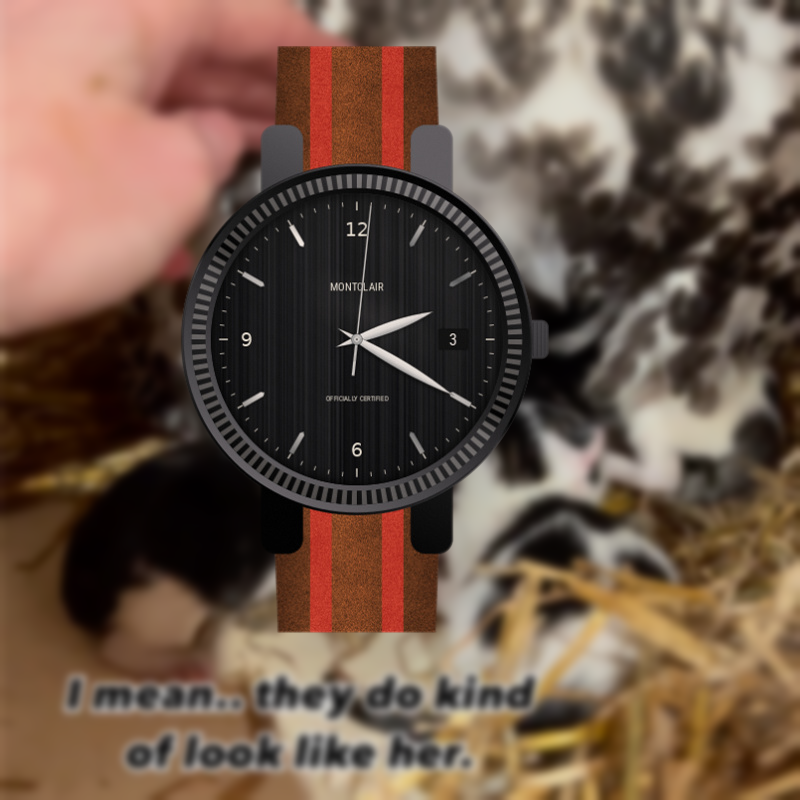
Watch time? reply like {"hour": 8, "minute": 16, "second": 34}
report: {"hour": 2, "minute": 20, "second": 1}
